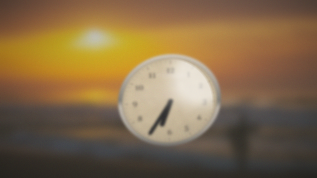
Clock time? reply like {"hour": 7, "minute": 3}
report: {"hour": 6, "minute": 35}
